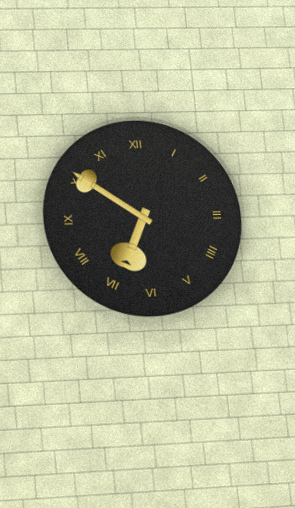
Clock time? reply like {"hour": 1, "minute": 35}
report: {"hour": 6, "minute": 51}
